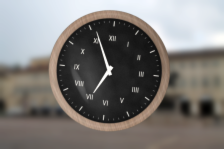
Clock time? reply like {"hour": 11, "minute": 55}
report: {"hour": 6, "minute": 56}
